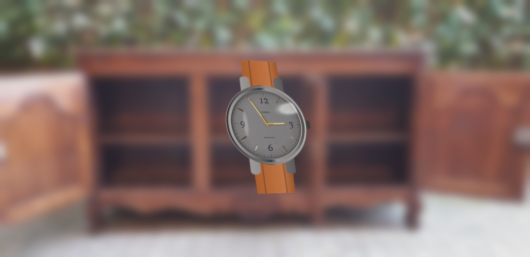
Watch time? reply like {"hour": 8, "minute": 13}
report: {"hour": 2, "minute": 55}
